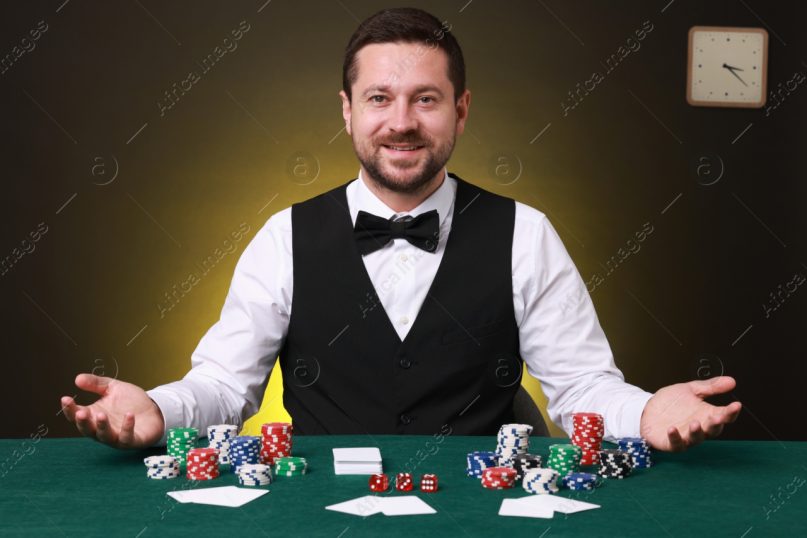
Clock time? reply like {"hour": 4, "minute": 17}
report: {"hour": 3, "minute": 22}
